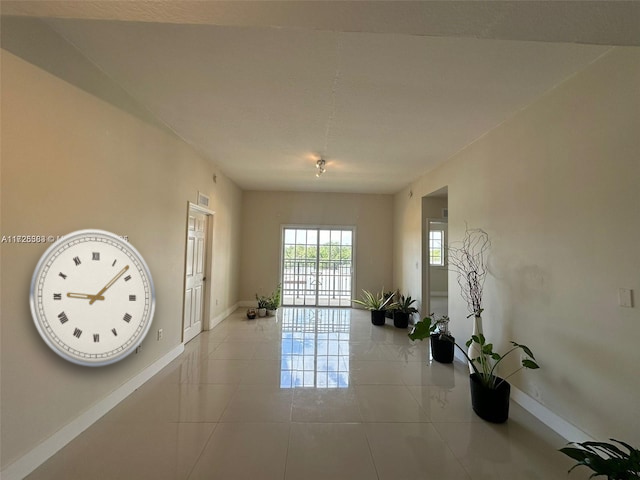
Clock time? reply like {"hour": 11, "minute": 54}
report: {"hour": 9, "minute": 8}
